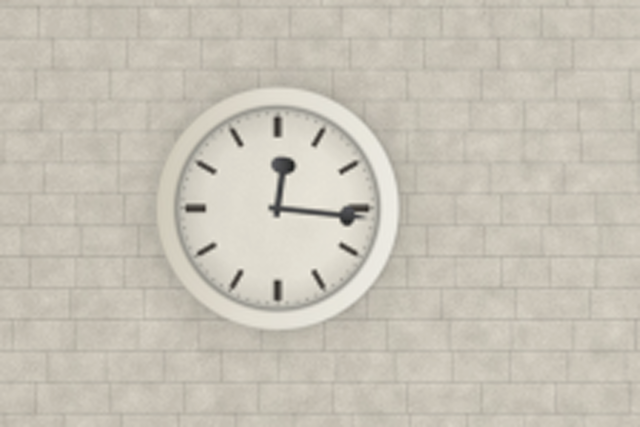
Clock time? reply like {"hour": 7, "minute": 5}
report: {"hour": 12, "minute": 16}
